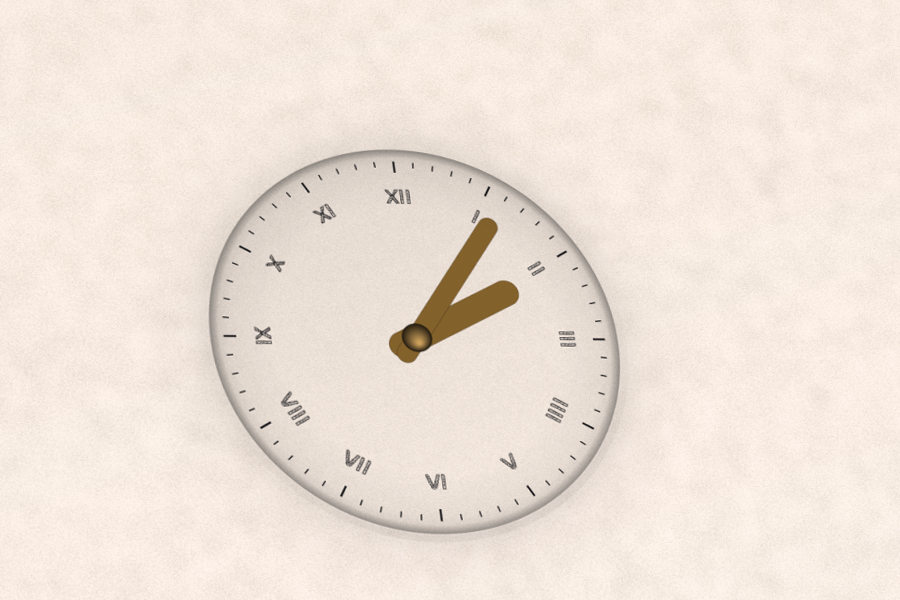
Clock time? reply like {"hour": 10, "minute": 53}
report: {"hour": 2, "minute": 6}
